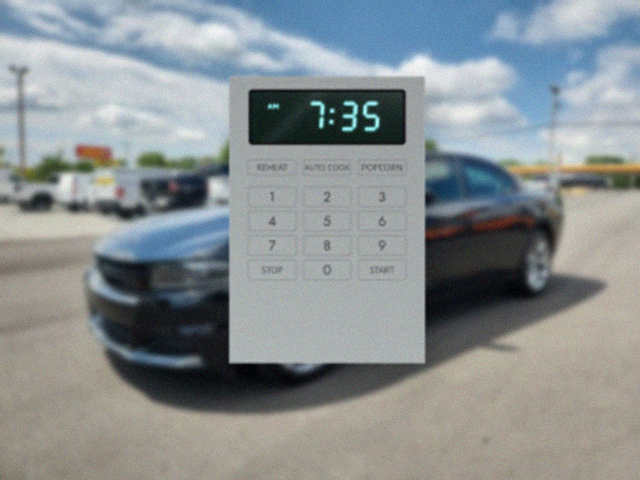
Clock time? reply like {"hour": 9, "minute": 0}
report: {"hour": 7, "minute": 35}
